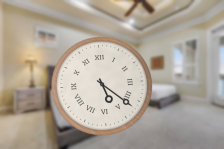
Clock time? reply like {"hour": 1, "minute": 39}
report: {"hour": 5, "minute": 22}
